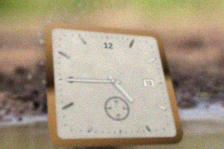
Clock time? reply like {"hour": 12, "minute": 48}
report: {"hour": 4, "minute": 45}
